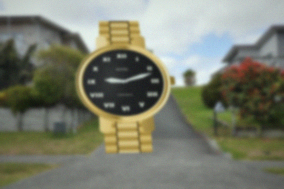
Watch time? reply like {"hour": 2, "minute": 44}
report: {"hour": 9, "minute": 12}
